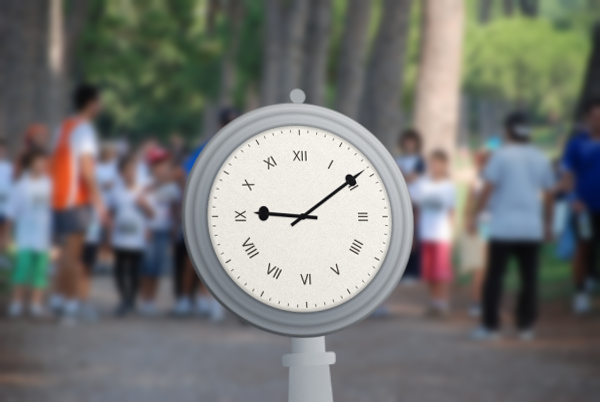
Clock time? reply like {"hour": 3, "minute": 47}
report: {"hour": 9, "minute": 9}
